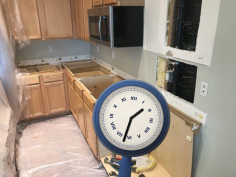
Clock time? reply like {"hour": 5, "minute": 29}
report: {"hour": 1, "minute": 32}
